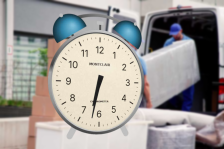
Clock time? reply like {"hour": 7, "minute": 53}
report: {"hour": 6, "minute": 32}
